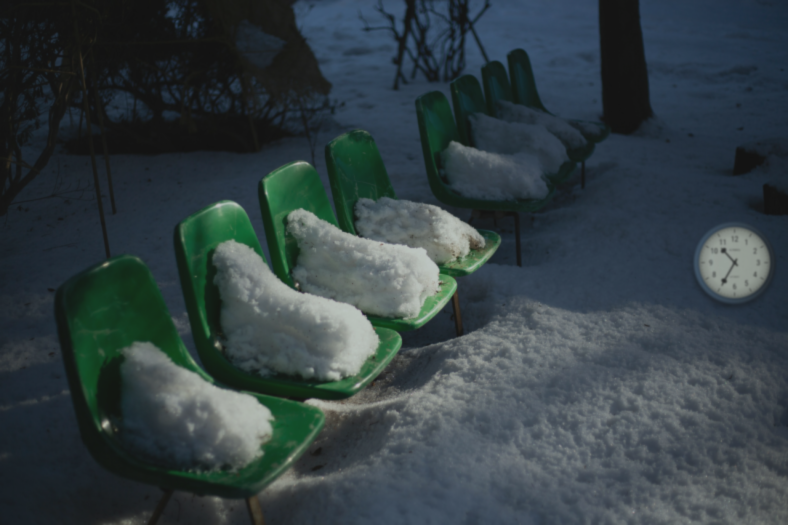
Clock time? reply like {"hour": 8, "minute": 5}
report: {"hour": 10, "minute": 35}
